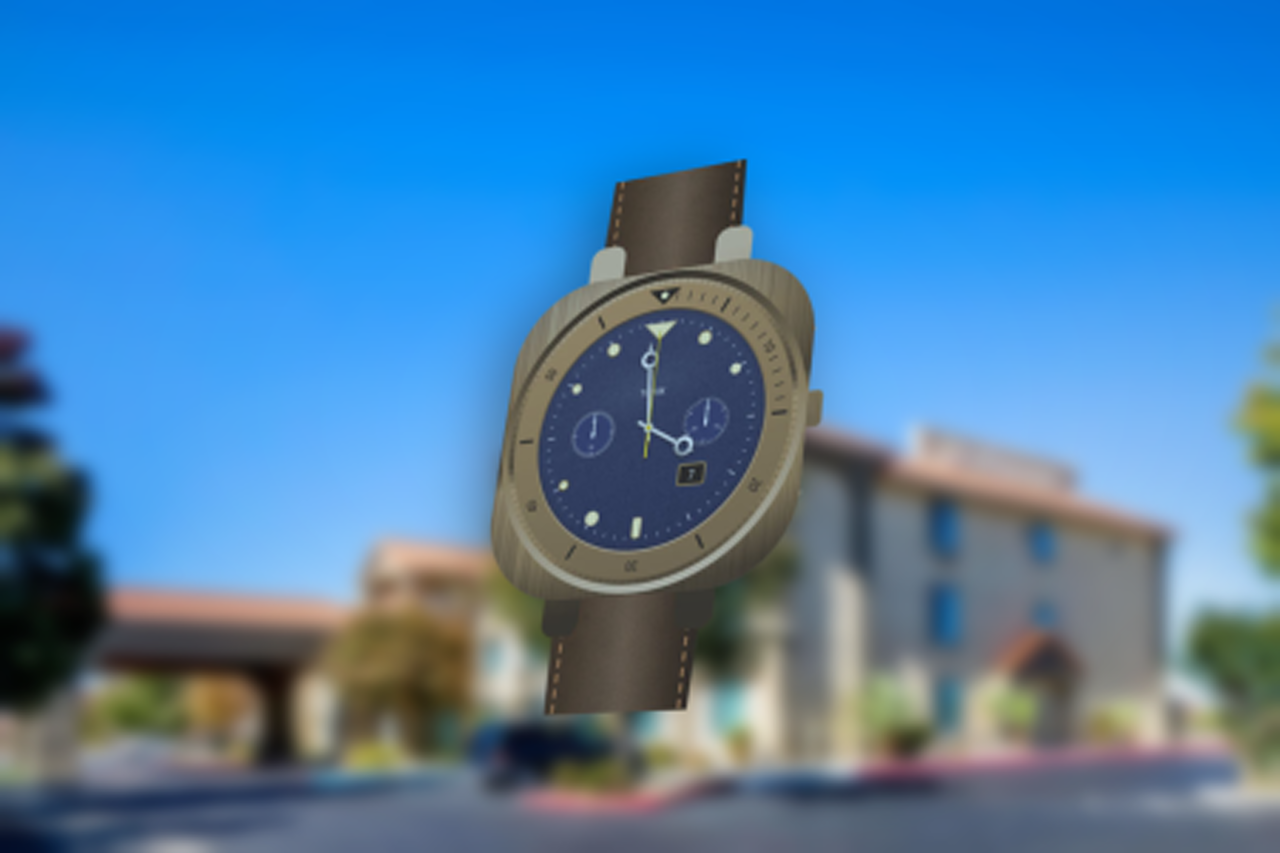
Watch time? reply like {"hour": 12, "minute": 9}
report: {"hour": 3, "minute": 59}
